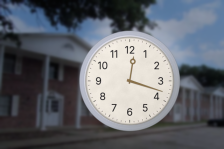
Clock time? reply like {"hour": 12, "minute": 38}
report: {"hour": 12, "minute": 18}
